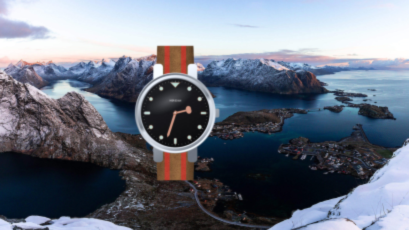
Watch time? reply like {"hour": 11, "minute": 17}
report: {"hour": 2, "minute": 33}
